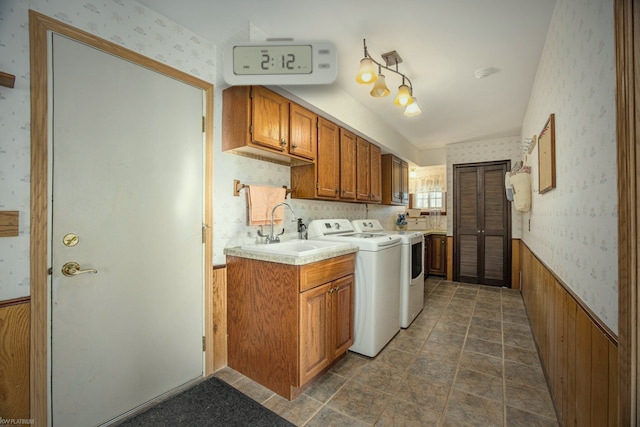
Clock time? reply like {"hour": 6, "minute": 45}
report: {"hour": 2, "minute": 12}
